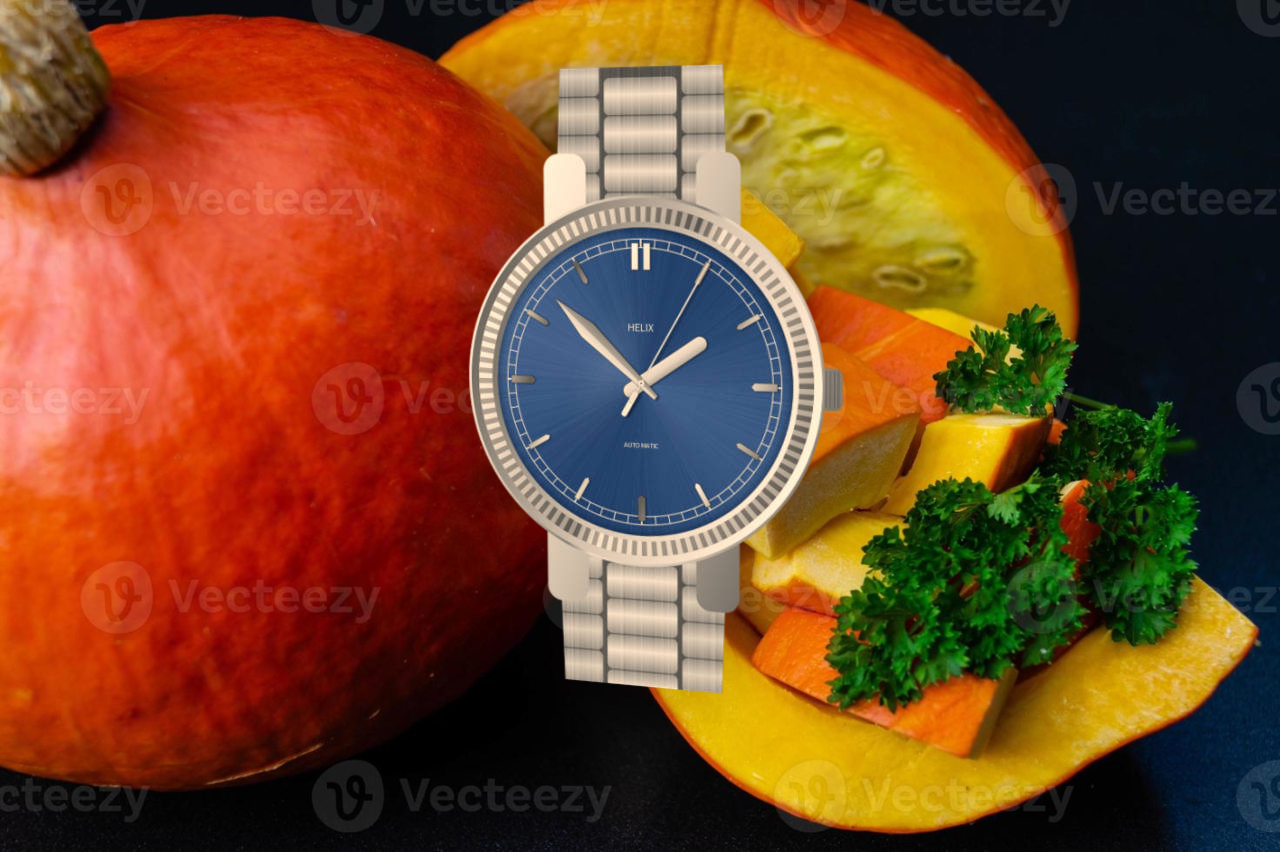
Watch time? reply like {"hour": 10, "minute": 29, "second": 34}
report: {"hour": 1, "minute": 52, "second": 5}
